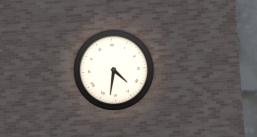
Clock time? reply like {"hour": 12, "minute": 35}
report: {"hour": 4, "minute": 32}
